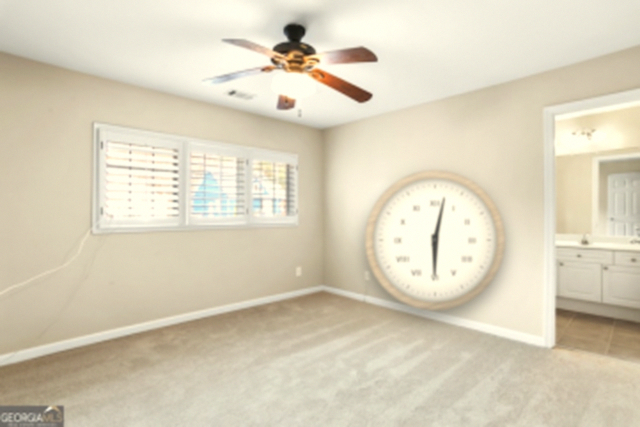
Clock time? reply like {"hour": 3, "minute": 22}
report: {"hour": 6, "minute": 2}
